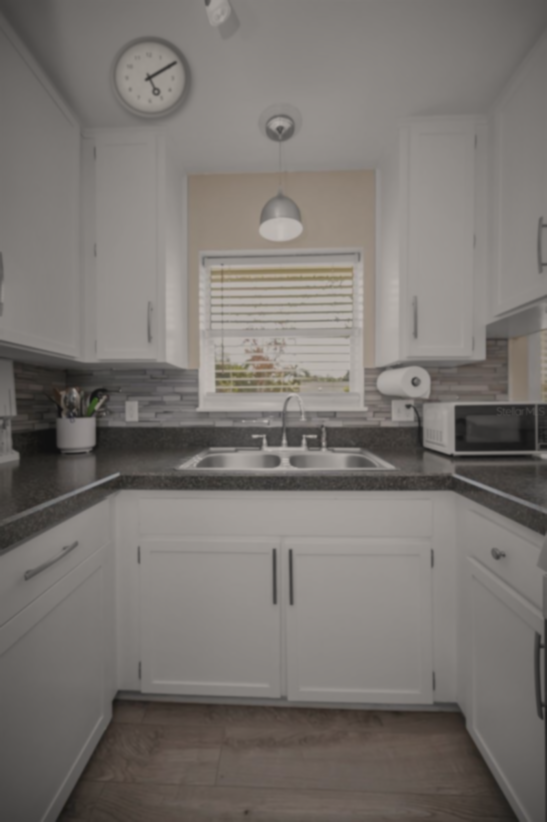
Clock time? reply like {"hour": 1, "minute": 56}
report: {"hour": 5, "minute": 10}
